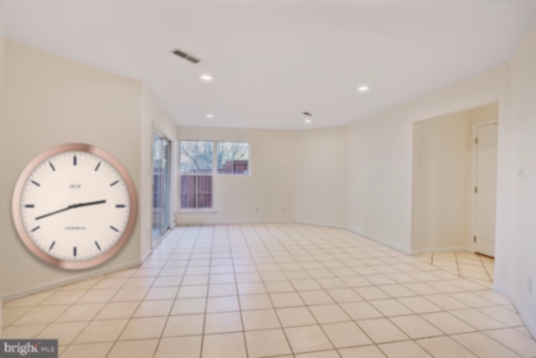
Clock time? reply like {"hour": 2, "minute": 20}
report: {"hour": 2, "minute": 42}
